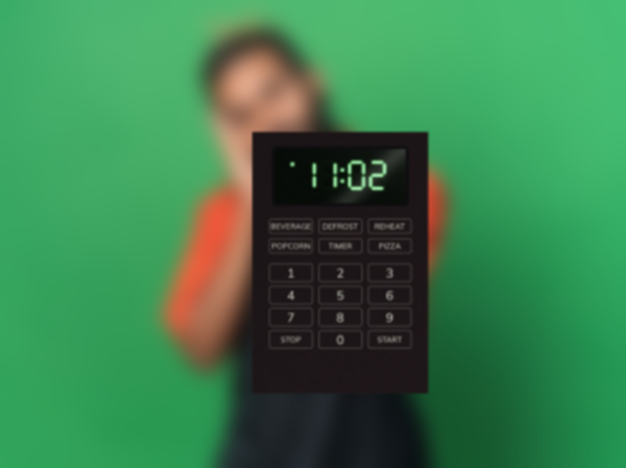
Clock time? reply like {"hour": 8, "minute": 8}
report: {"hour": 11, "minute": 2}
